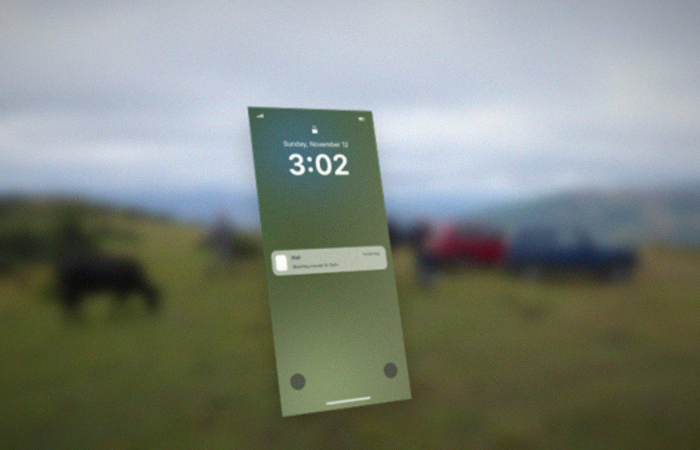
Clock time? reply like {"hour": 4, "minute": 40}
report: {"hour": 3, "minute": 2}
